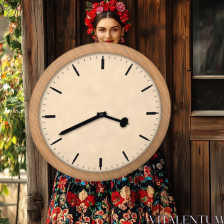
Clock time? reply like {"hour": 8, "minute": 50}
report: {"hour": 3, "minute": 41}
